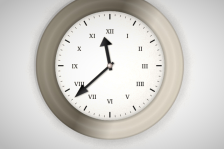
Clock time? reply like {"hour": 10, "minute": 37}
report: {"hour": 11, "minute": 38}
